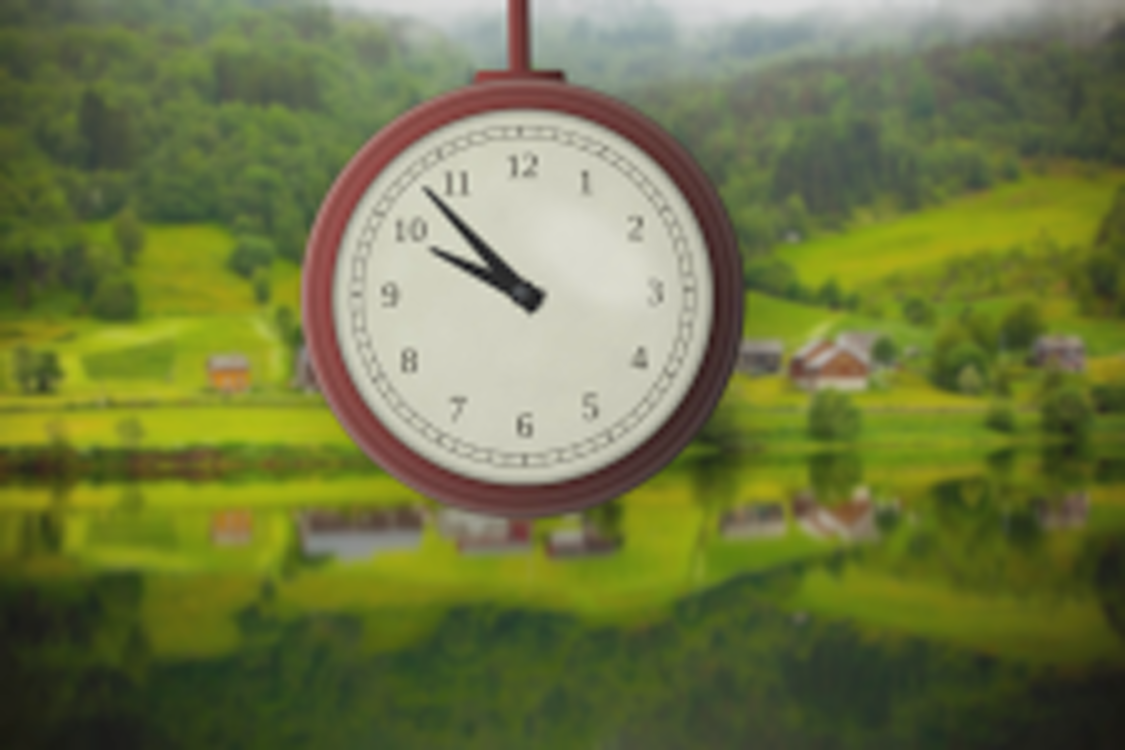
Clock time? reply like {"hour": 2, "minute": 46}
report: {"hour": 9, "minute": 53}
